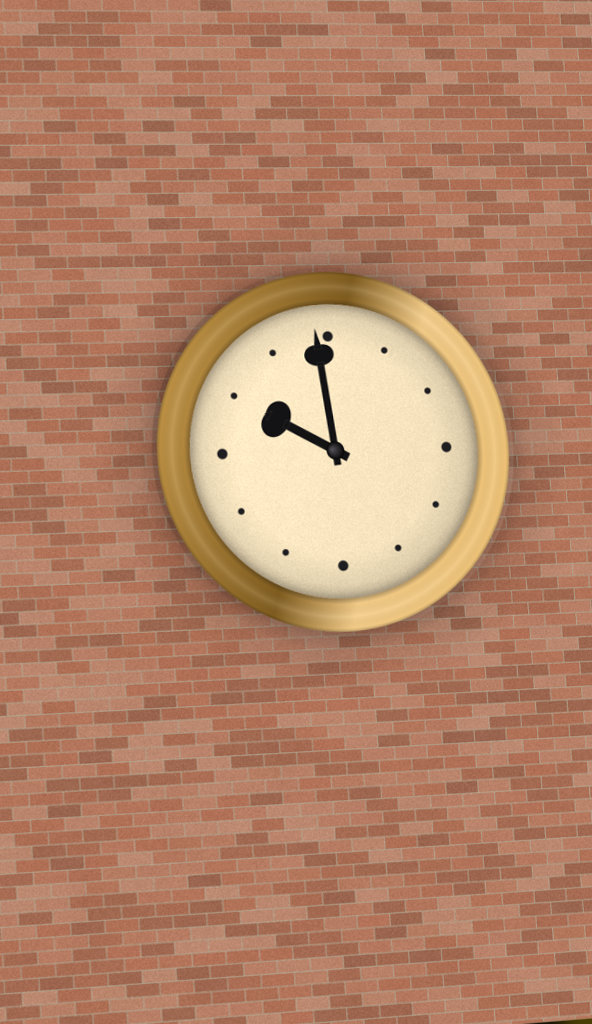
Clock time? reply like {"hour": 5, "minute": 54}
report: {"hour": 9, "minute": 59}
